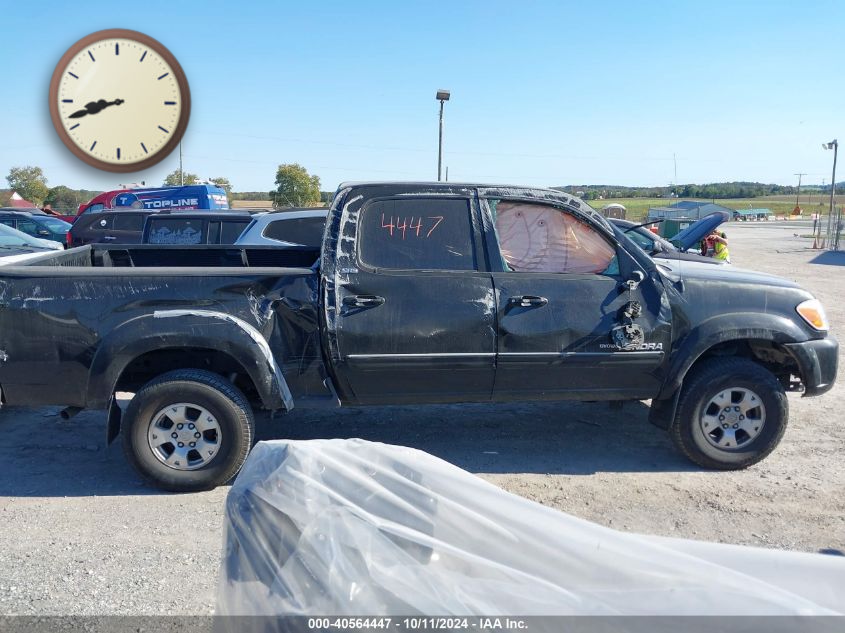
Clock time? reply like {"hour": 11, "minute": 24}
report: {"hour": 8, "minute": 42}
